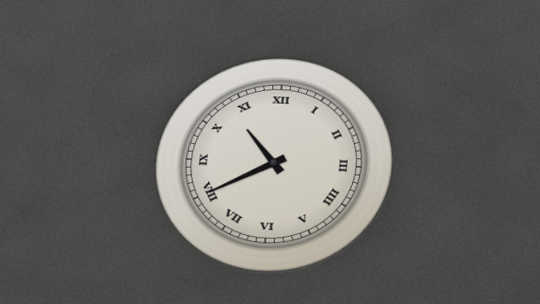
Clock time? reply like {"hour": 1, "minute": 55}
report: {"hour": 10, "minute": 40}
